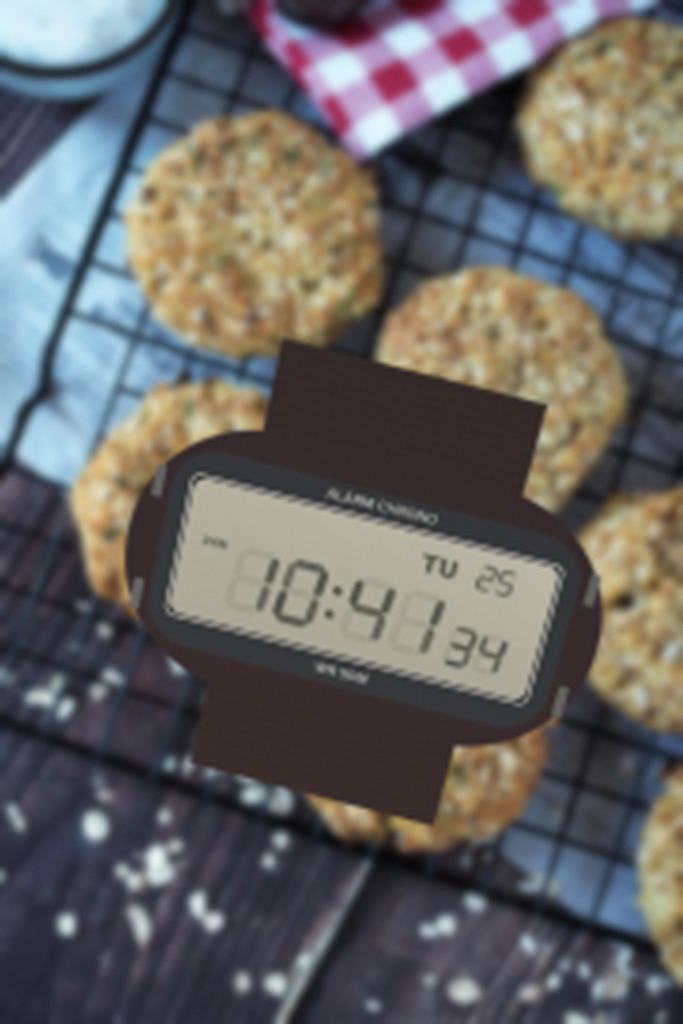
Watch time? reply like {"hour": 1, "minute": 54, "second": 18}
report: {"hour": 10, "minute": 41, "second": 34}
